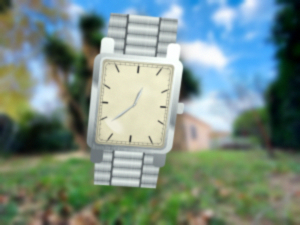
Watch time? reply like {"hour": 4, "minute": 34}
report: {"hour": 12, "minute": 38}
